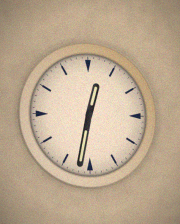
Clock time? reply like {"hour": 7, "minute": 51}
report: {"hour": 12, "minute": 32}
